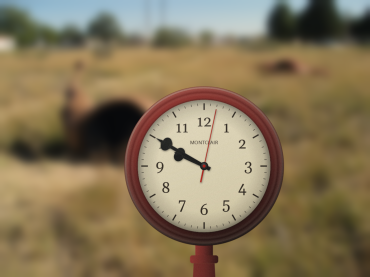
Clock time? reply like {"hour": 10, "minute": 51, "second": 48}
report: {"hour": 9, "minute": 50, "second": 2}
